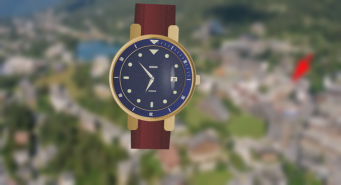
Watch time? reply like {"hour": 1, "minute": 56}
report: {"hour": 6, "minute": 53}
